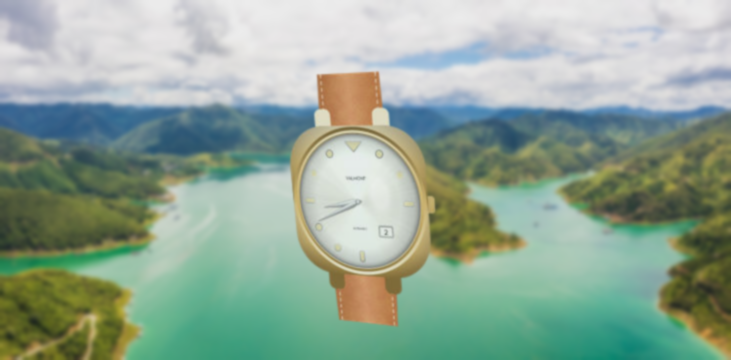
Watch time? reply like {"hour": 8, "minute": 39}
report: {"hour": 8, "minute": 41}
